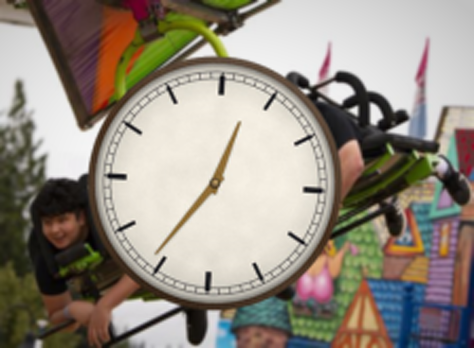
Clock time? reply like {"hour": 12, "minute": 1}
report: {"hour": 12, "minute": 36}
